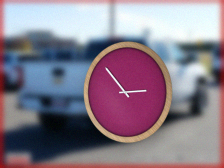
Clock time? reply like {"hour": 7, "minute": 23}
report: {"hour": 2, "minute": 53}
